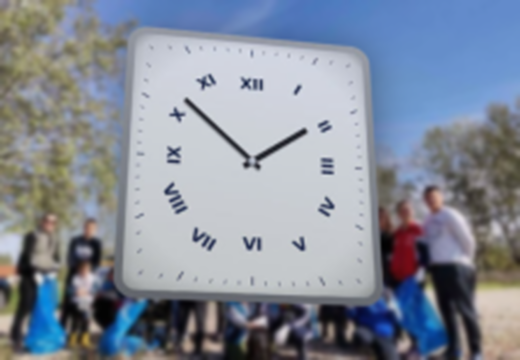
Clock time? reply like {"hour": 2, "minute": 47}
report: {"hour": 1, "minute": 52}
